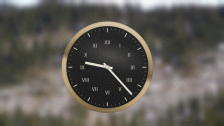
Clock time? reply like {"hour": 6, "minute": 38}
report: {"hour": 9, "minute": 23}
